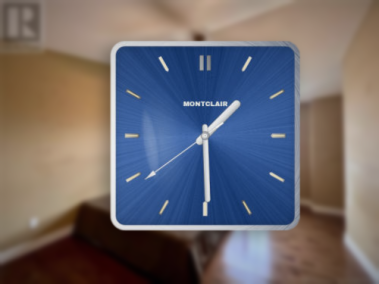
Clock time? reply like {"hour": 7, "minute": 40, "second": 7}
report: {"hour": 1, "minute": 29, "second": 39}
